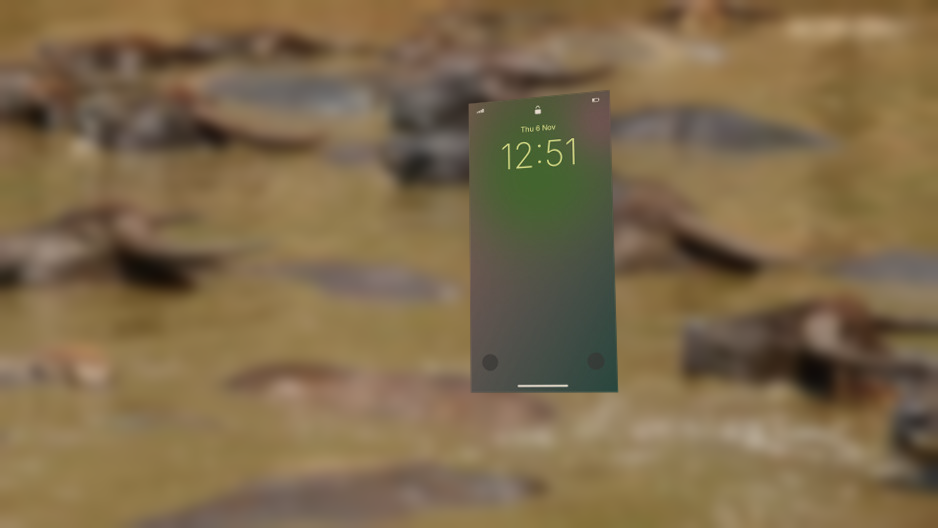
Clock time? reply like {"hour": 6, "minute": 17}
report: {"hour": 12, "minute": 51}
